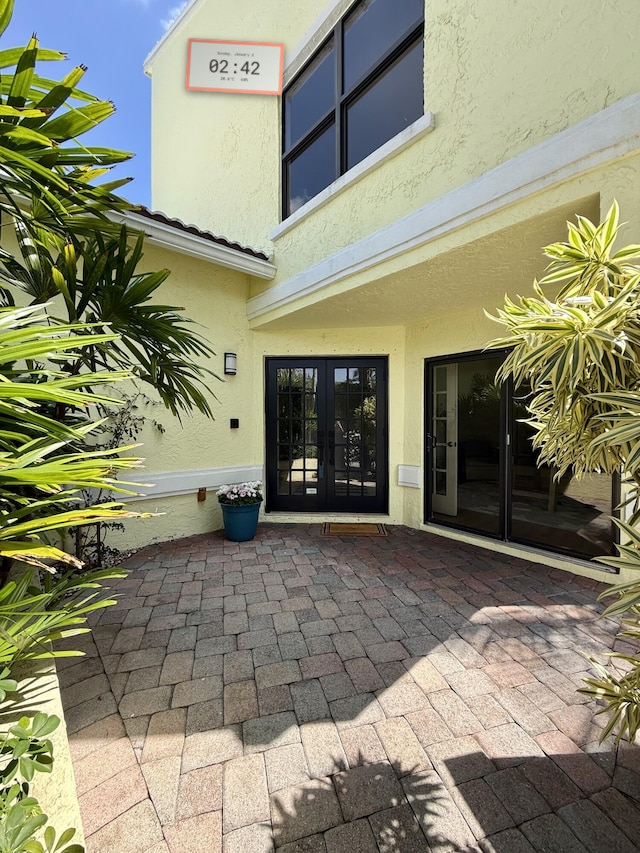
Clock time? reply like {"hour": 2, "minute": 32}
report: {"hour": 2, "minute": 42}
